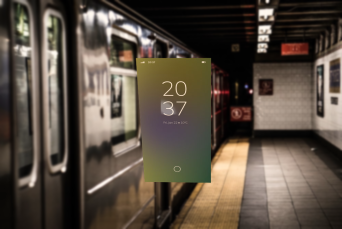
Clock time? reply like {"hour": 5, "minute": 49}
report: {"hour": 20, "minute": 37}
